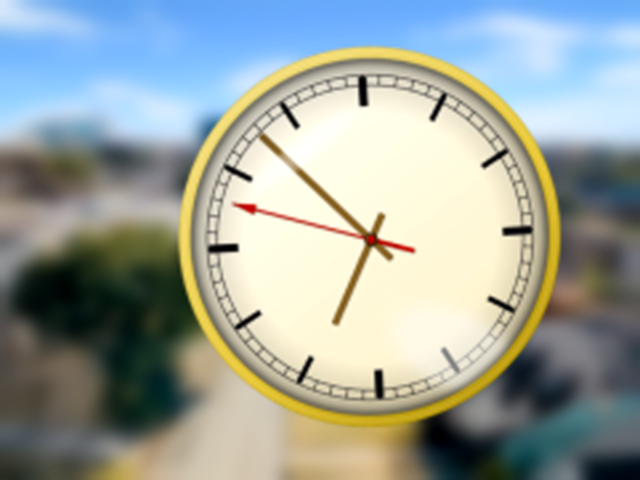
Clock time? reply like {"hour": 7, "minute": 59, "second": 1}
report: {"hour": 6, "minute": 52, "second": 48}
